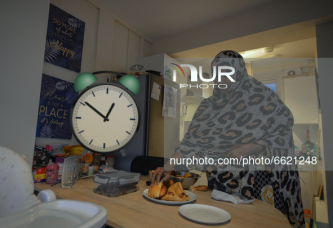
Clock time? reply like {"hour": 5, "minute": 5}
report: {"hour": 12, "minute": 51}
